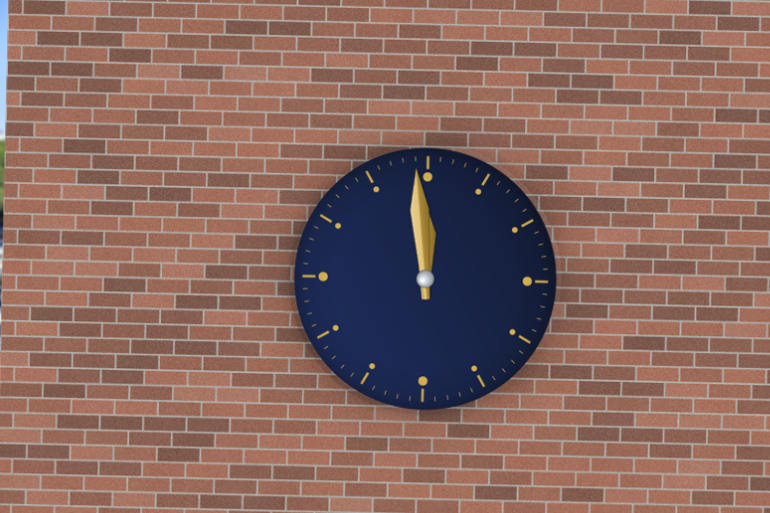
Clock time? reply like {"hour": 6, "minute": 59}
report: {"hour": 11, "minute": 59}
